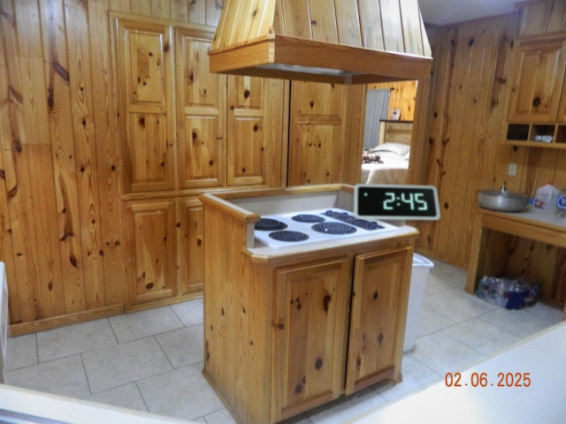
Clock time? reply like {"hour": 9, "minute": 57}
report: {"hour": 2, "minute": 45}
